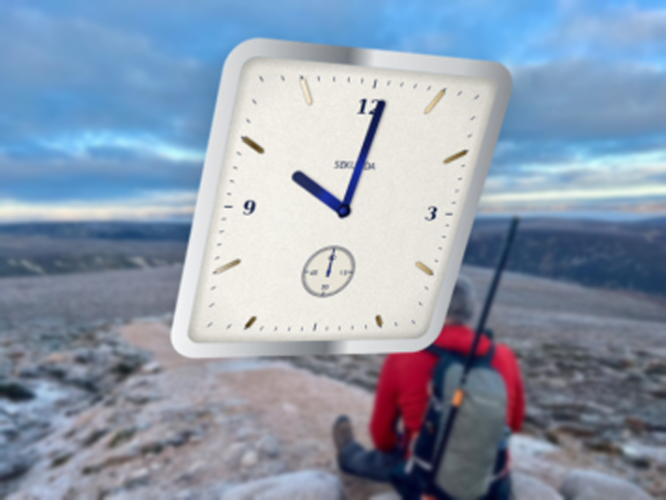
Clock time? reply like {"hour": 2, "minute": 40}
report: {"hour": 10, "minute": 1}
